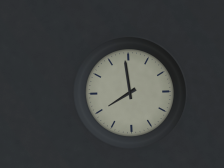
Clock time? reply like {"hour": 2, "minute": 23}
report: {"hour": 7, "minute": 59}
